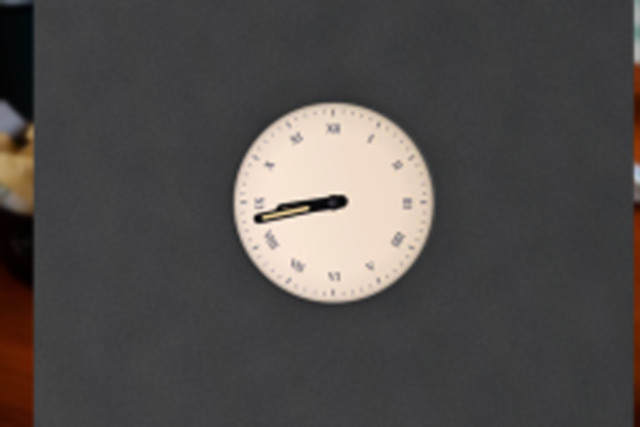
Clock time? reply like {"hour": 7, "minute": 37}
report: {"hour": 8, "minute": 43}
